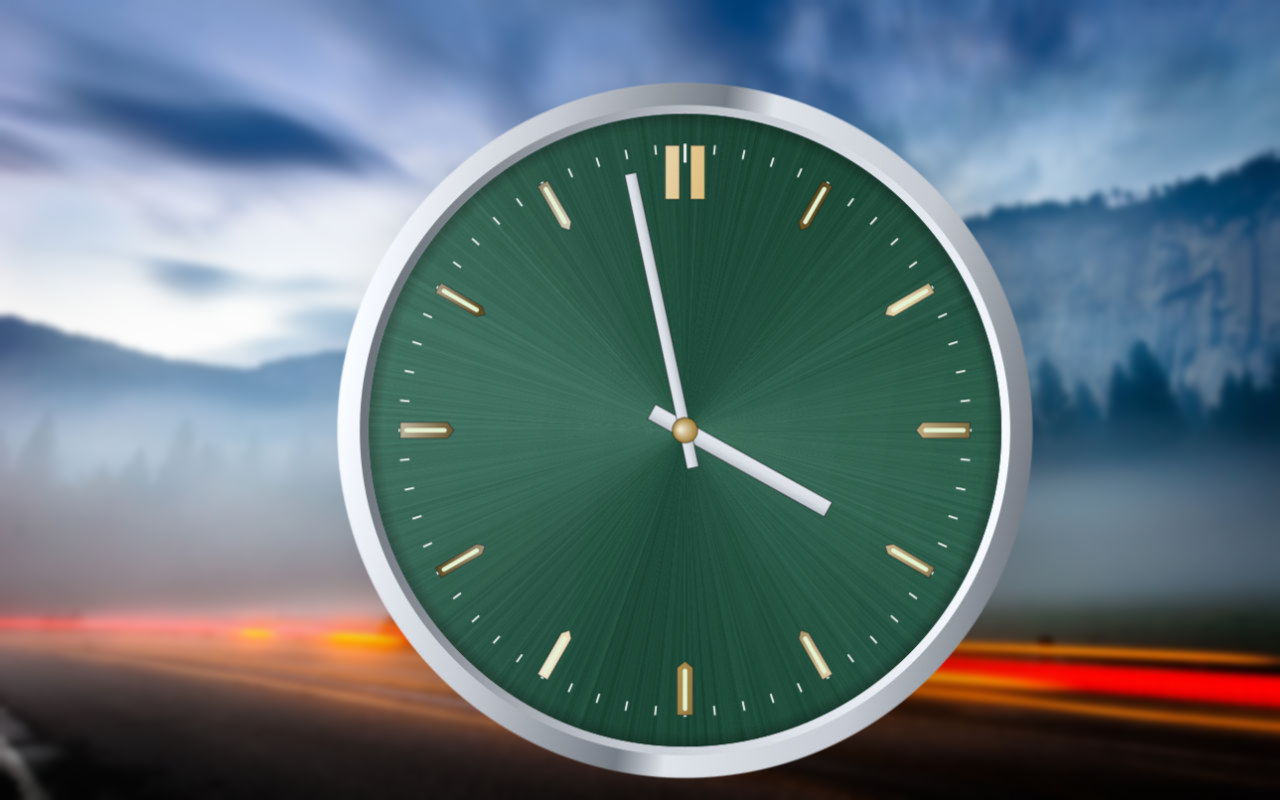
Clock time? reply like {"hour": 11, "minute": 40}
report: {"hour": 3, "minute": 58}
